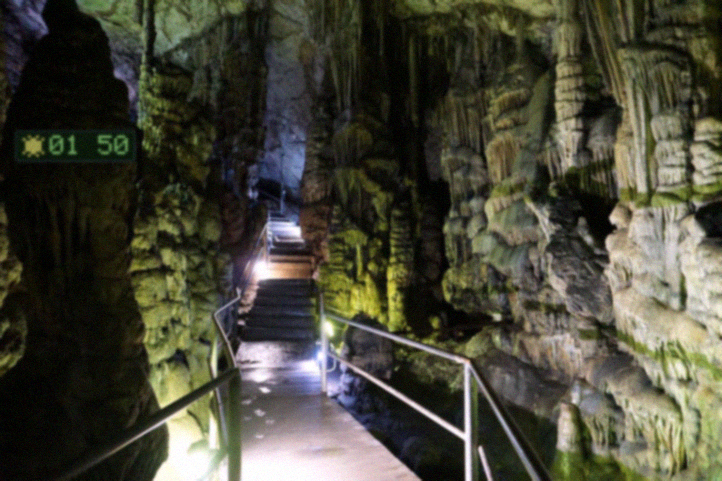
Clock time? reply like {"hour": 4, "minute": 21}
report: {"hour": 1, "minute": 50}
